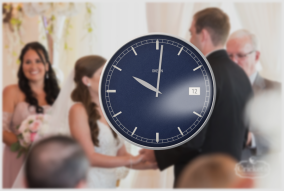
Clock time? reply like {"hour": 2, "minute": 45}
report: {"hour": 10, "minute": 1}
